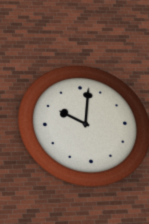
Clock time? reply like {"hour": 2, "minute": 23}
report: {"hour": 10, "minute": 2}
